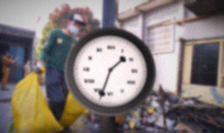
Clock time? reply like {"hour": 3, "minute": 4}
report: {"hour": 1, "minute": 33}
